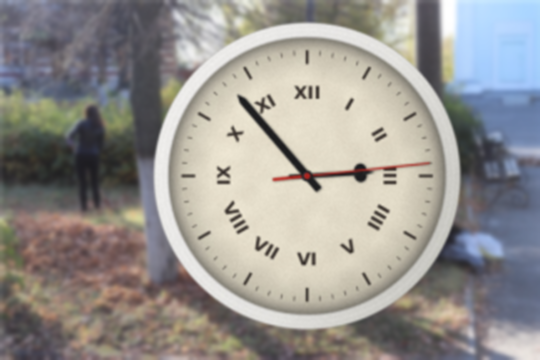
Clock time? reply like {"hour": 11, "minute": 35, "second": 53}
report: {"hour": 2, "minute": 53, "second": 14}
